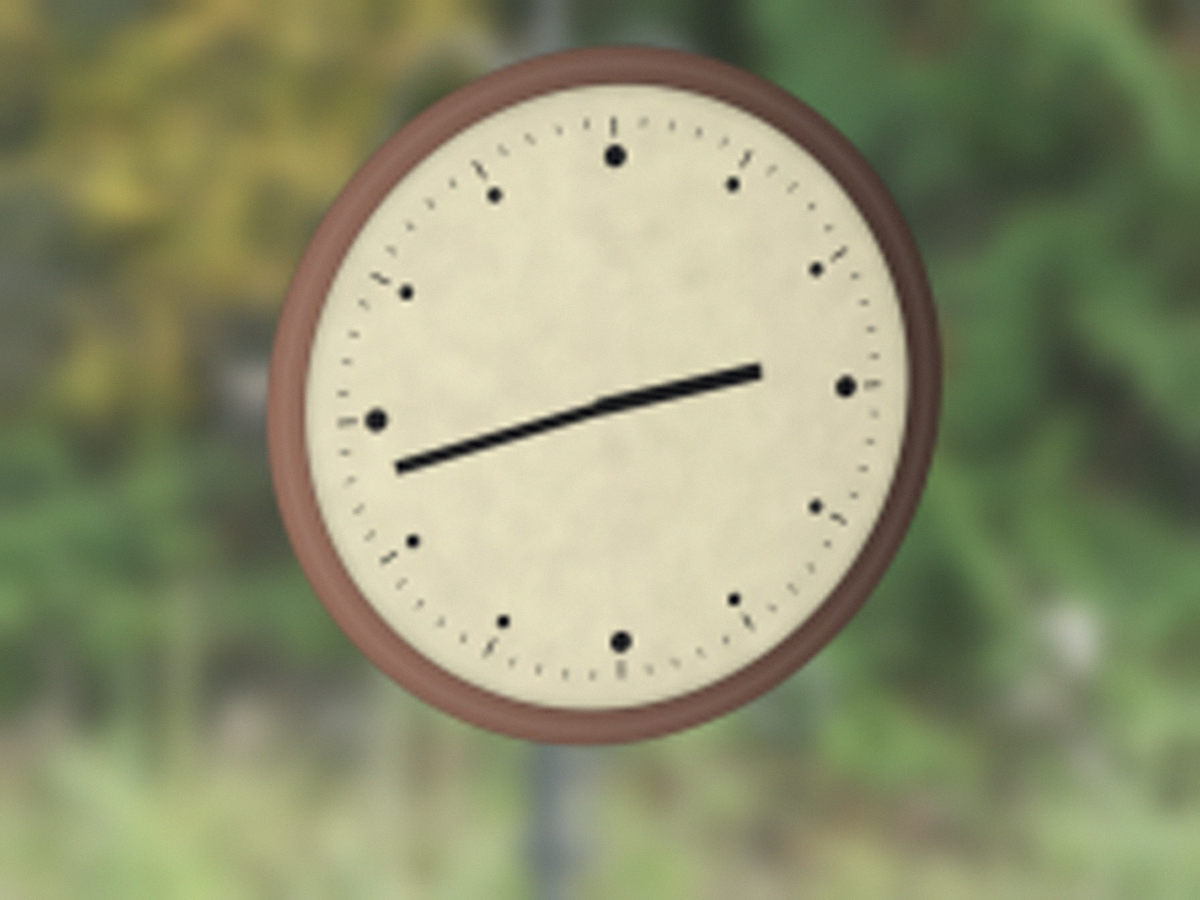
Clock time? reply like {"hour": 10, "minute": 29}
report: {"hour": 2, "minute": 43}
